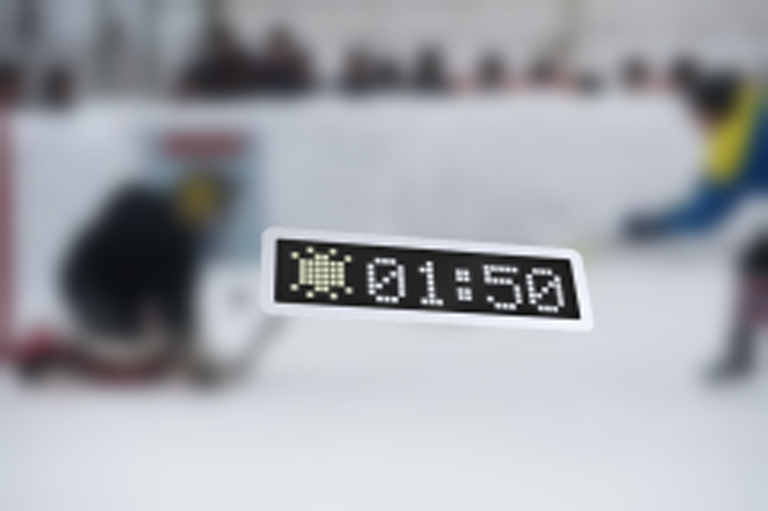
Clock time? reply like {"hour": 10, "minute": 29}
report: {"hour": 1, "minute": 50}
